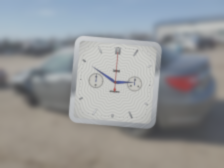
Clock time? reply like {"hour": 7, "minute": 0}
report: {"hour": 2, "minute": 50}
